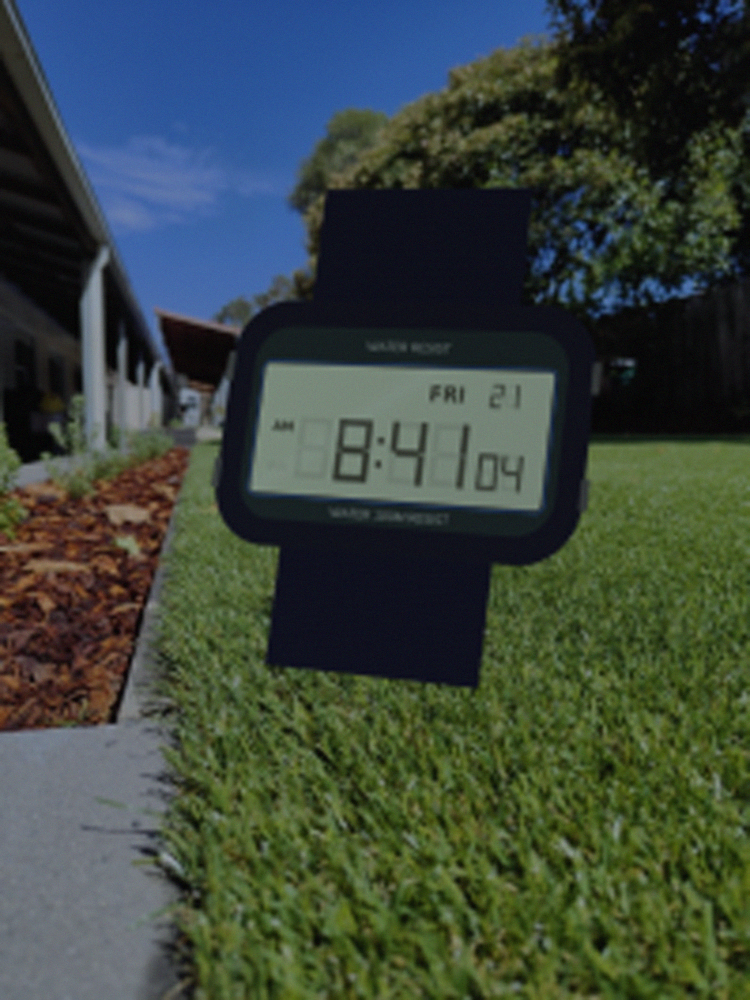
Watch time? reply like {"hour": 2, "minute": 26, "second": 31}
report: {"hour": 8, "minute": 41, "second": 4}
